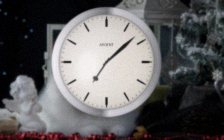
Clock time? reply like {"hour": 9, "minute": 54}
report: {"hour": 7, "minute": 8}
